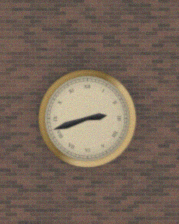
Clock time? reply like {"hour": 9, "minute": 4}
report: {"hour": 2, "minute": 42}
